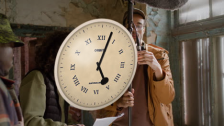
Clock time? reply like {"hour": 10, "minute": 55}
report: {"hour": 5, "minute": 3}
